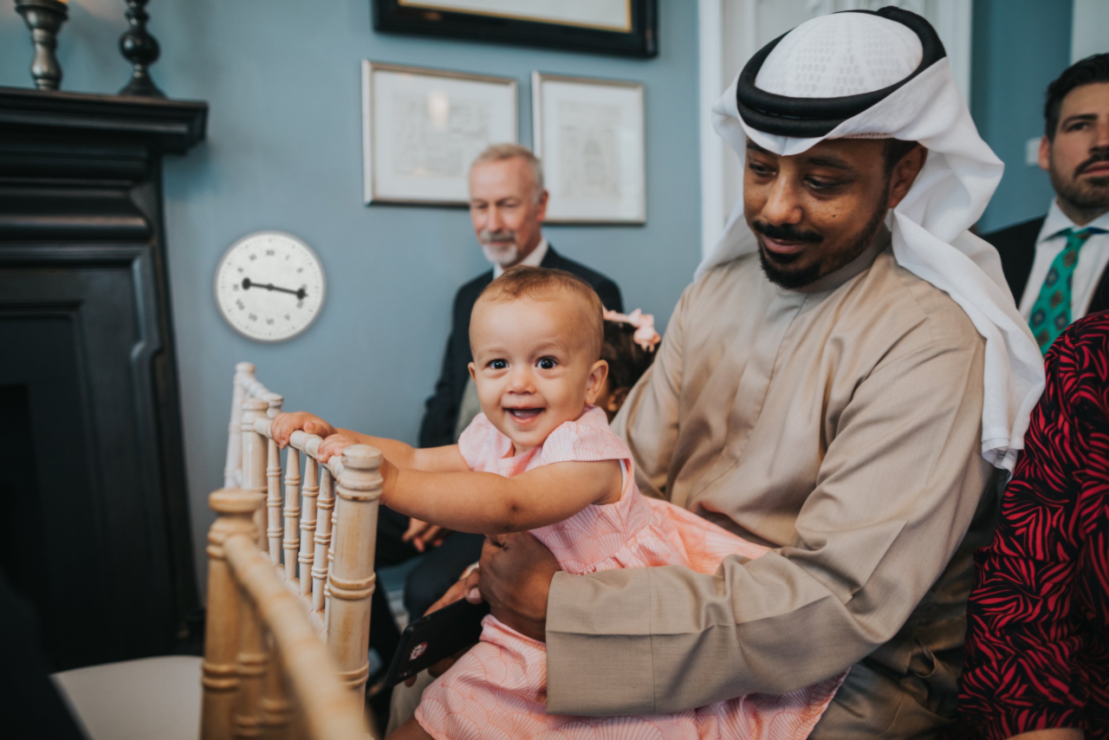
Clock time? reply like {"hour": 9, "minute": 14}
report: {"hour": 9, "minute": 17}
